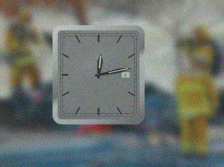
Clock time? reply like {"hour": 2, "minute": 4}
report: {"hour": 12, "minute": 13}
